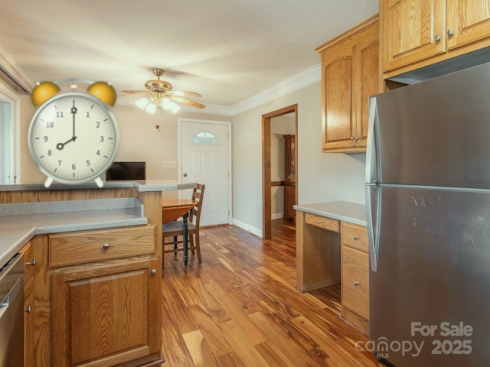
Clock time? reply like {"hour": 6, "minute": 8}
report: {"hour": 8, "minute": 0}
